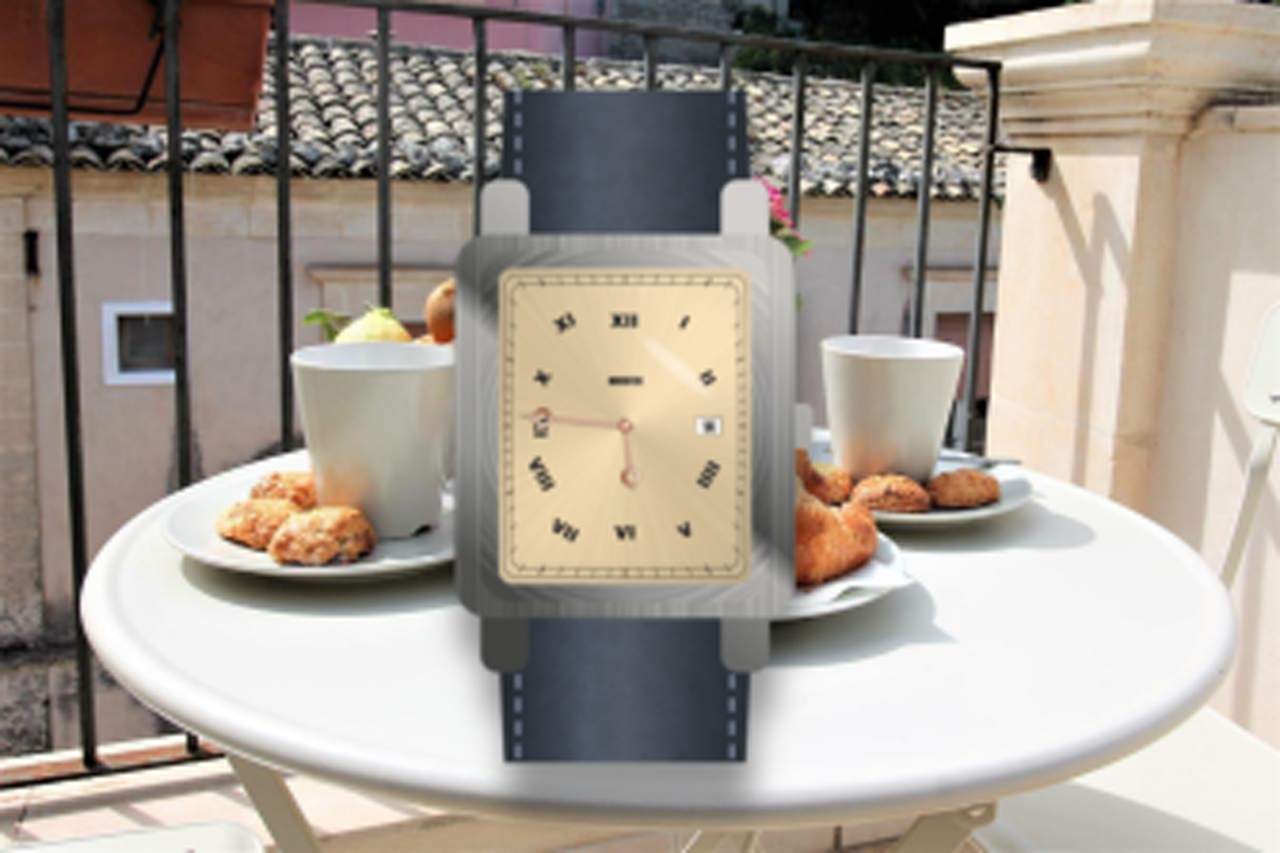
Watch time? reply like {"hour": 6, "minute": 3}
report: {"hour": 5, "minute": 46}
